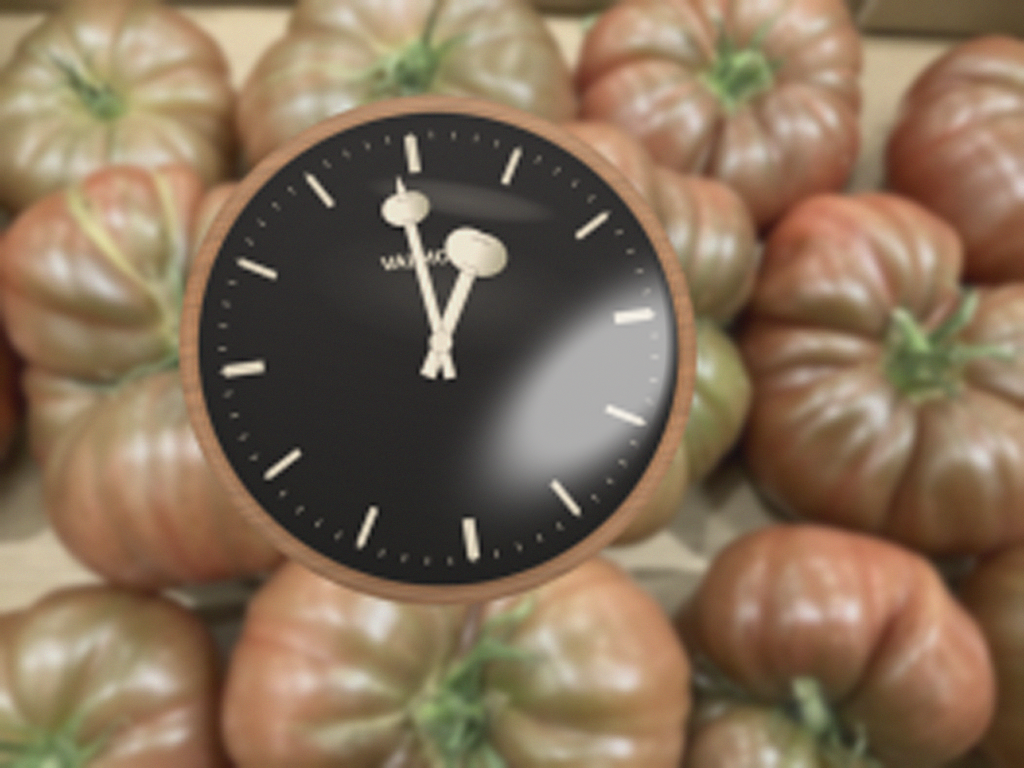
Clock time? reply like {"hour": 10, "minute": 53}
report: {"hour": 12, "minute": 59}
